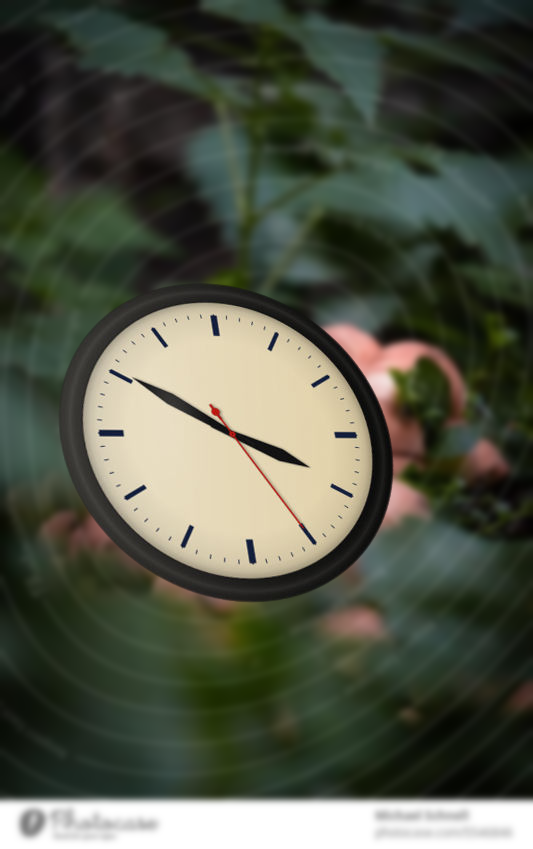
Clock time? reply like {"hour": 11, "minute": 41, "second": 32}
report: {"hour": 3, "minute": 50, "second": 25}
